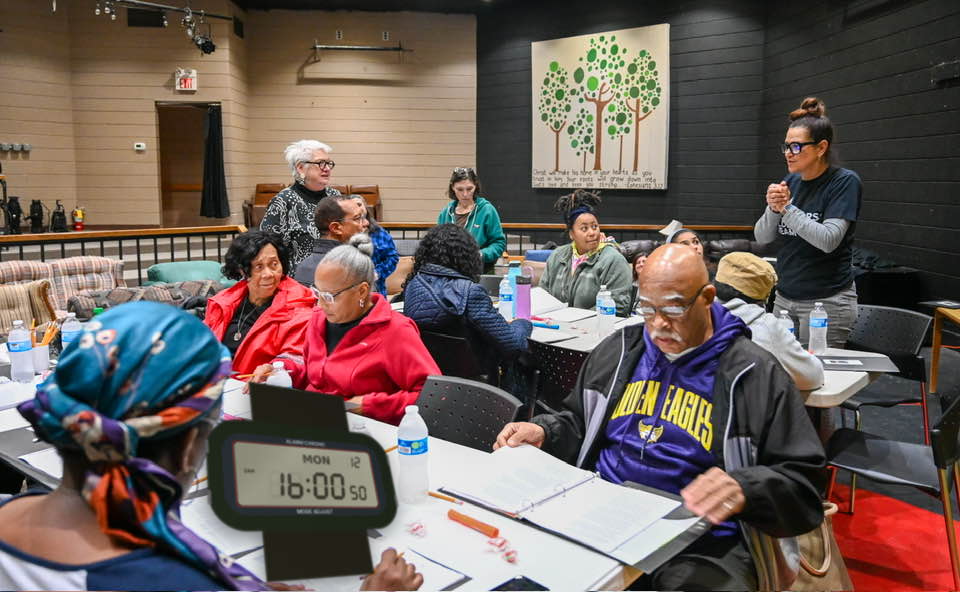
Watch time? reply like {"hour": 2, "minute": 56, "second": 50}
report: {"hour": 16, "minute": 0, "second": 50}
